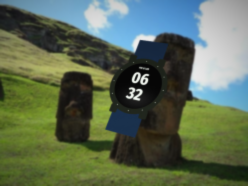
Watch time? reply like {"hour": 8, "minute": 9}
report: {"hour": 6, "minute": 32}
